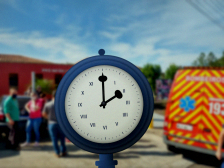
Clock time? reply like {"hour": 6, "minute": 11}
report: {"hour": 2, "minute": 0}
